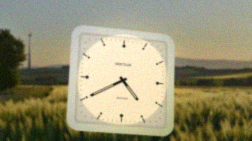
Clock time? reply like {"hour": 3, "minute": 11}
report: {"hour": 4, "minute": 40}
